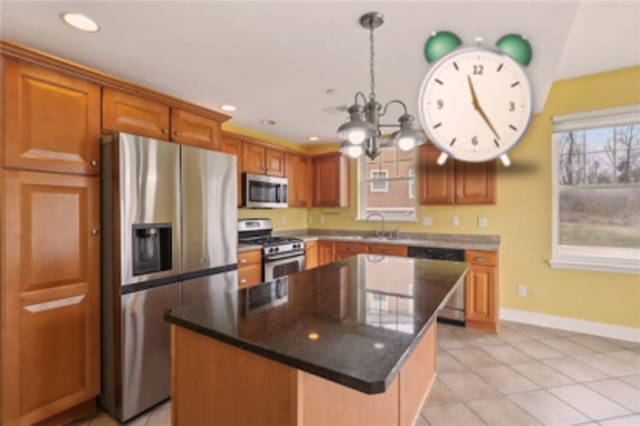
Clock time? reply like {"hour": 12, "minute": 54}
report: {"hour": 11, "minute": 24}
